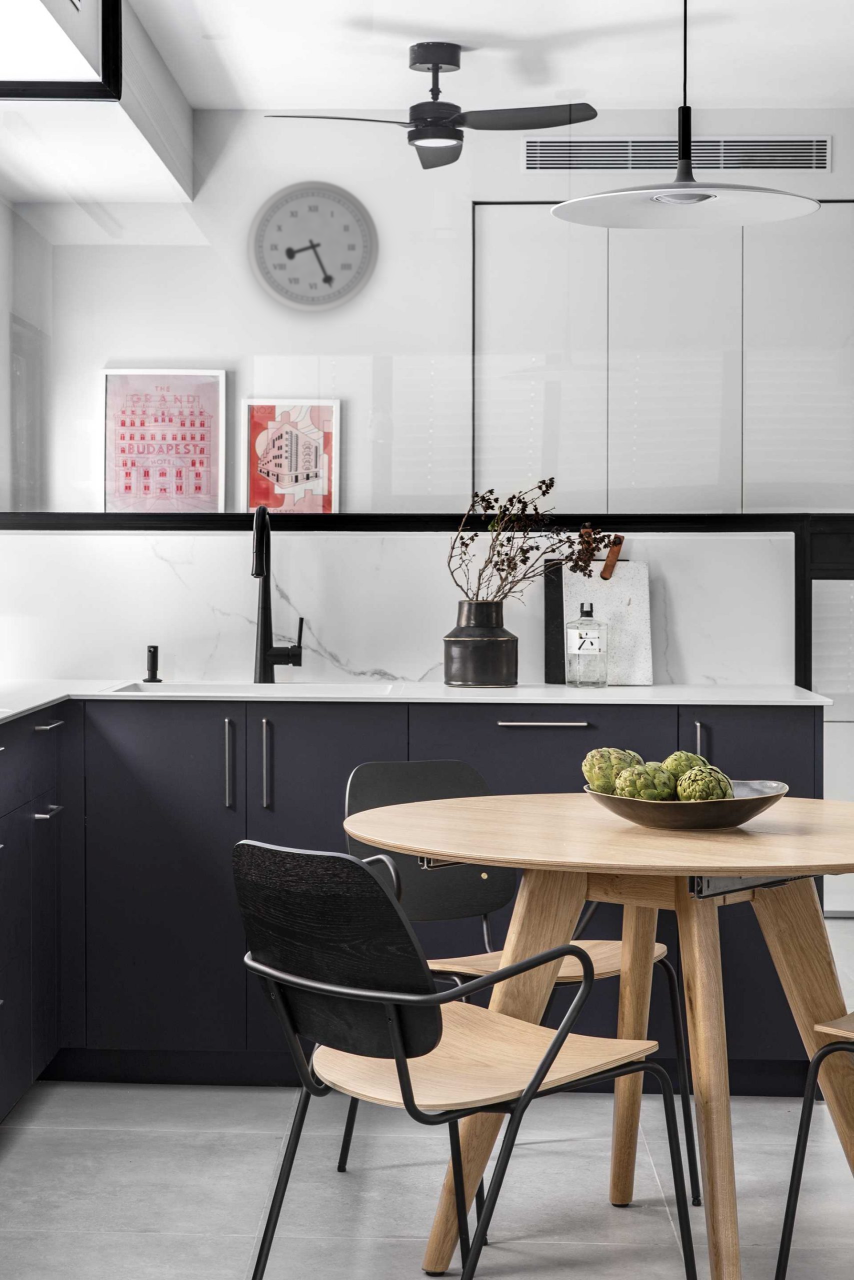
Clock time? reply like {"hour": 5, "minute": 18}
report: {"hour": 8, "minute": 26}
